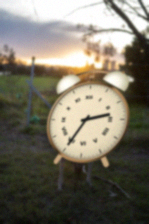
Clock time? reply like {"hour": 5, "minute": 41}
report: {"hour": 2, "minute": 35}
